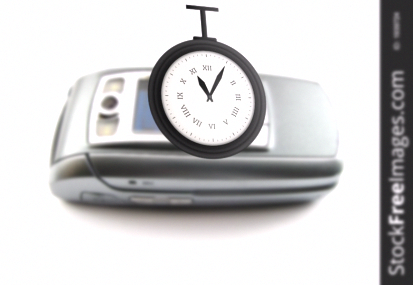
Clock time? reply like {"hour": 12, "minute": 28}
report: {"hour": 11, "minute": 5}
